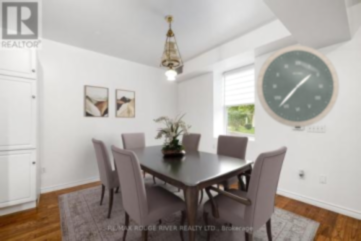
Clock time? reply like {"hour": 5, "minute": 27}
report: {"hour": 1, "minute": 37}
